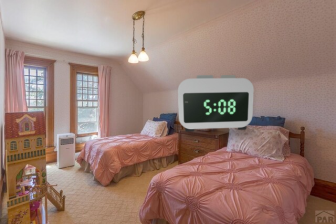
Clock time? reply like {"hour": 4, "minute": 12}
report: {"hour": 5, "minute": 8}
